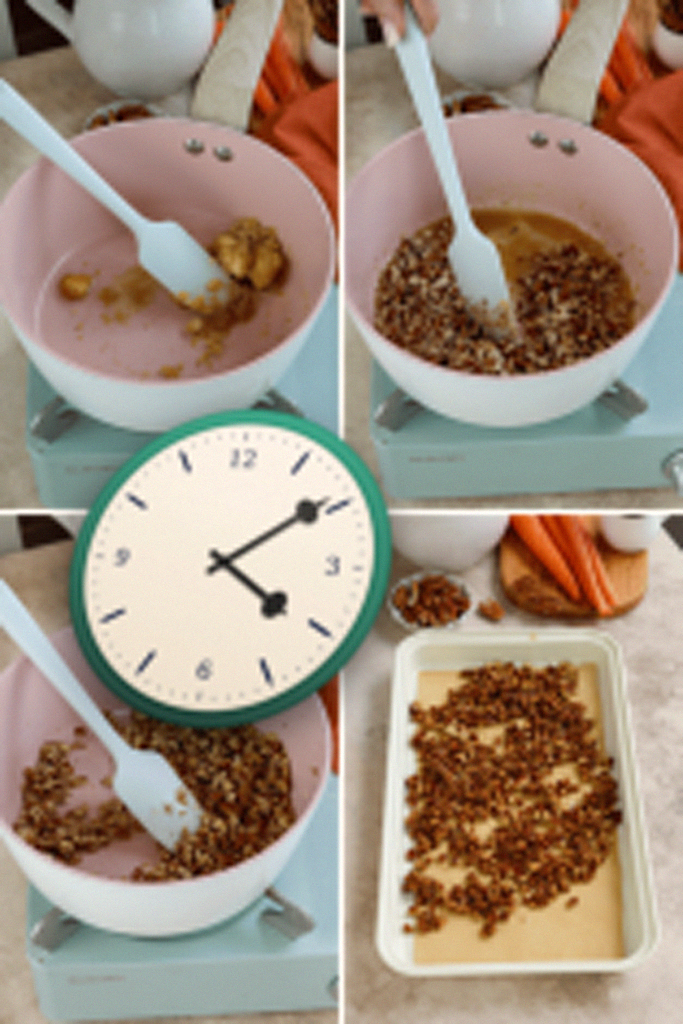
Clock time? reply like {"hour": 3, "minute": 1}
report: {"hour": 4, "minute": 9}
